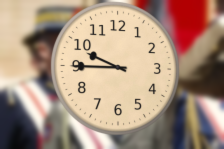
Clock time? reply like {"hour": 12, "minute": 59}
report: {"hour": 9, "minute": 45}
